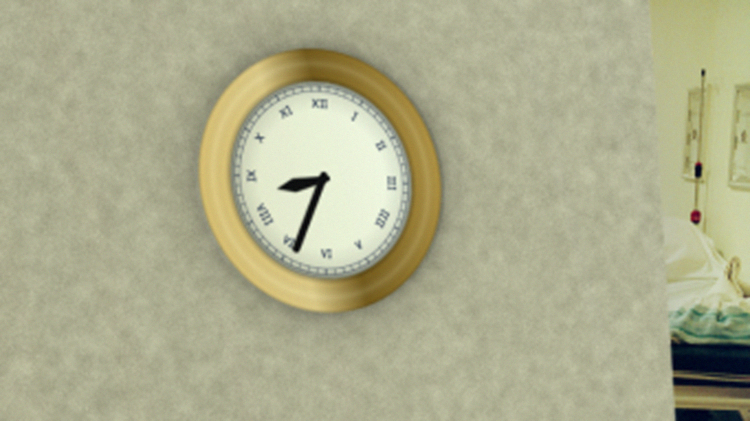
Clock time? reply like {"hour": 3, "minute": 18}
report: {"hour": 8, "minute": 34}
